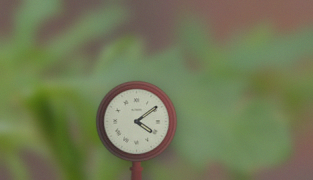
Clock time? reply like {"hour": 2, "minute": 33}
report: {"hour": 4, "minute": 9}
